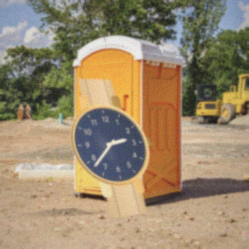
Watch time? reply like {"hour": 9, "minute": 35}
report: {"hour": 2, "minute": 38}
